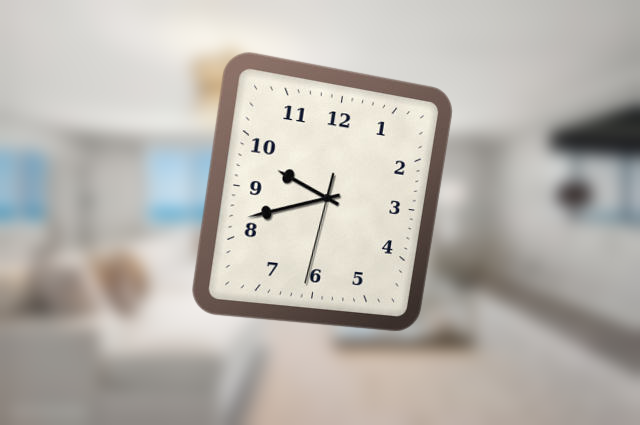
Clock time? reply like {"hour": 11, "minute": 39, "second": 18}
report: {"hour": 9, "minute": 41, "second": 31}
